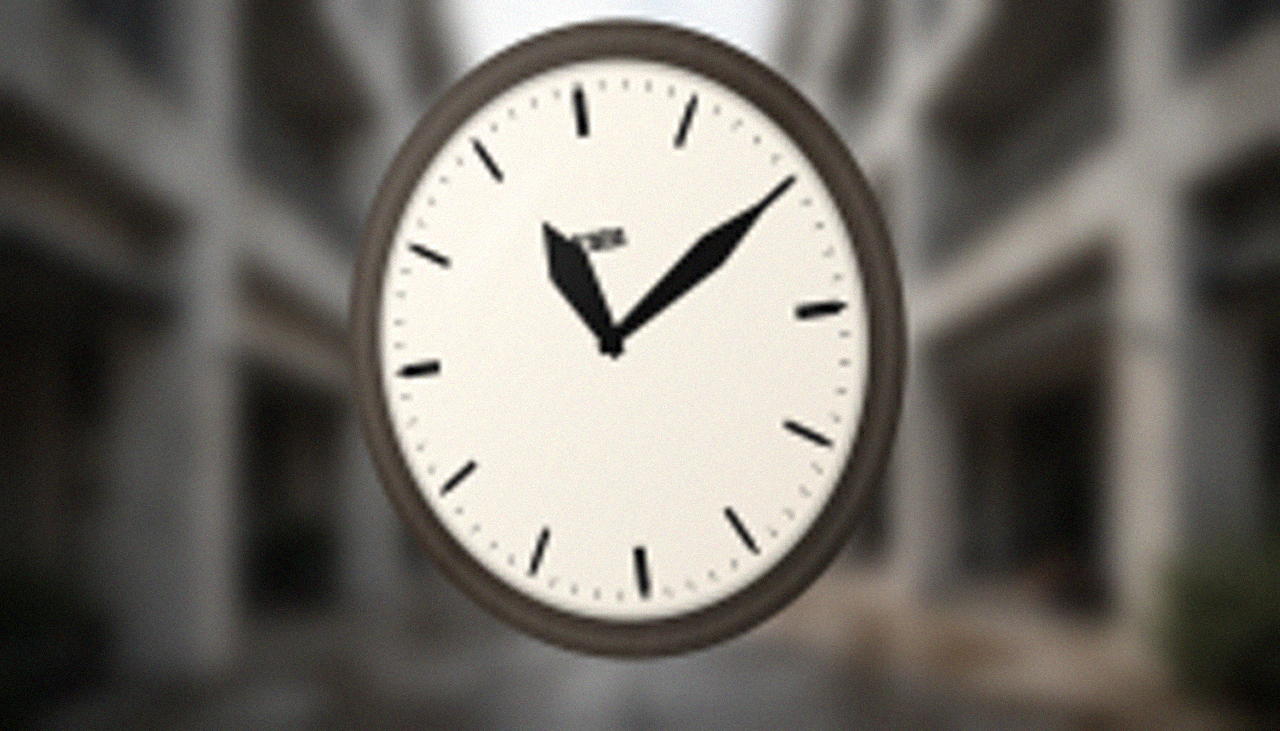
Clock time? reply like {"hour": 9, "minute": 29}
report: {"hour": 11, "minute": 10}
